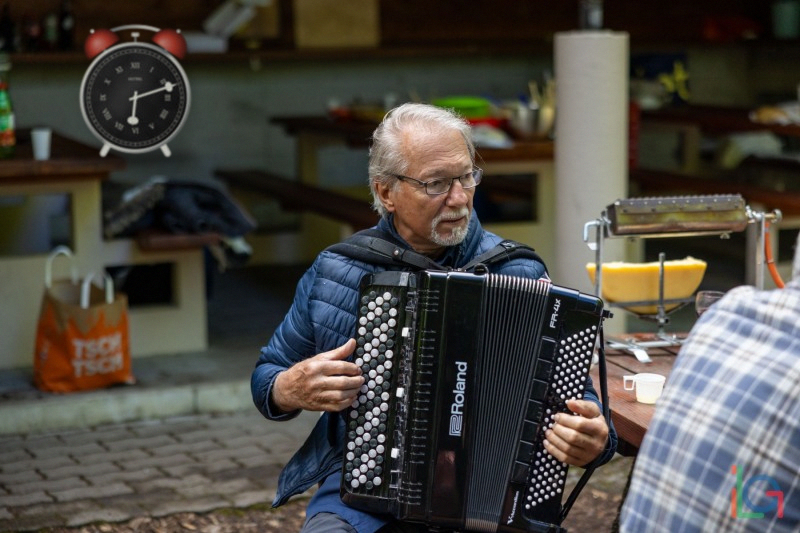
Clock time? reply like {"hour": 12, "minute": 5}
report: {"hour": 6, "minute": 12}
